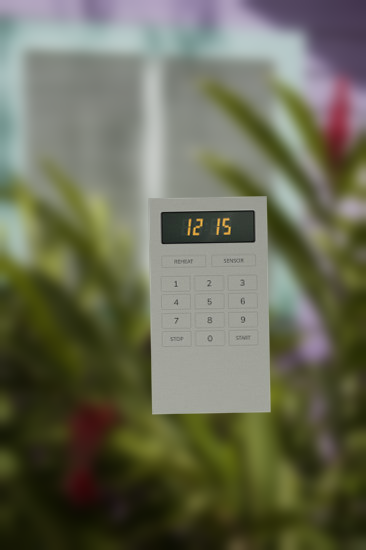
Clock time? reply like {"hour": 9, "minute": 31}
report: {"hour": 12, "minute": 15}
